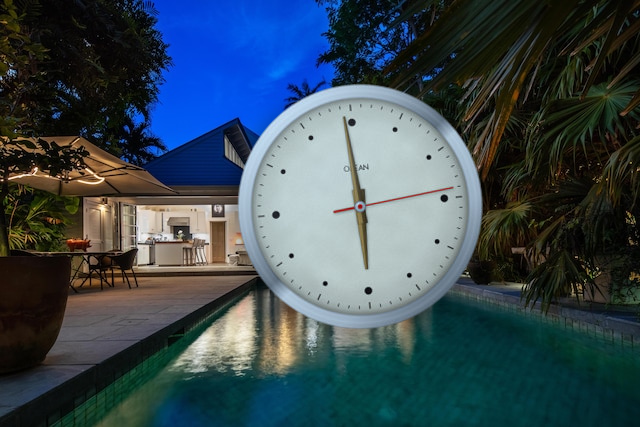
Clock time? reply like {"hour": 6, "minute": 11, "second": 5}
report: {"hour": 5, "minute": 59, "second": 14}
